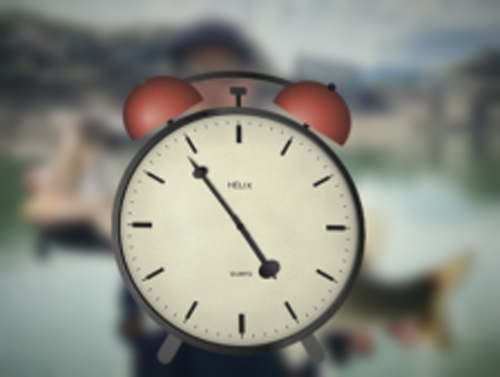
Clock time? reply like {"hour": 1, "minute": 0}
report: {"hour": 4, "minute": 54}
